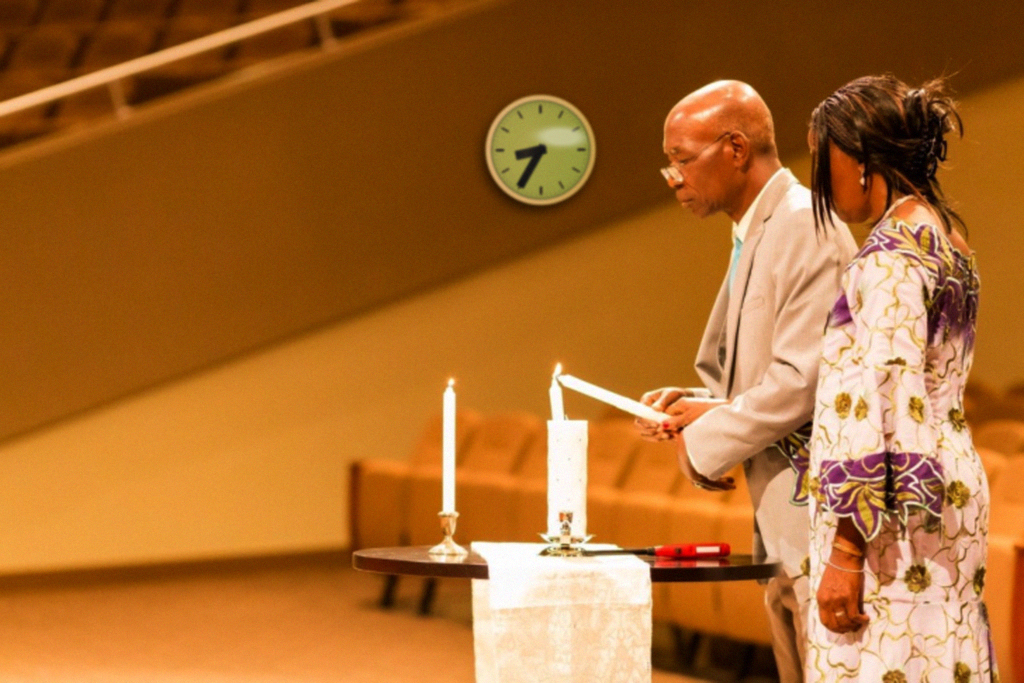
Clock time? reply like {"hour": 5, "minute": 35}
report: {"hour": 8, "minute": 35}
